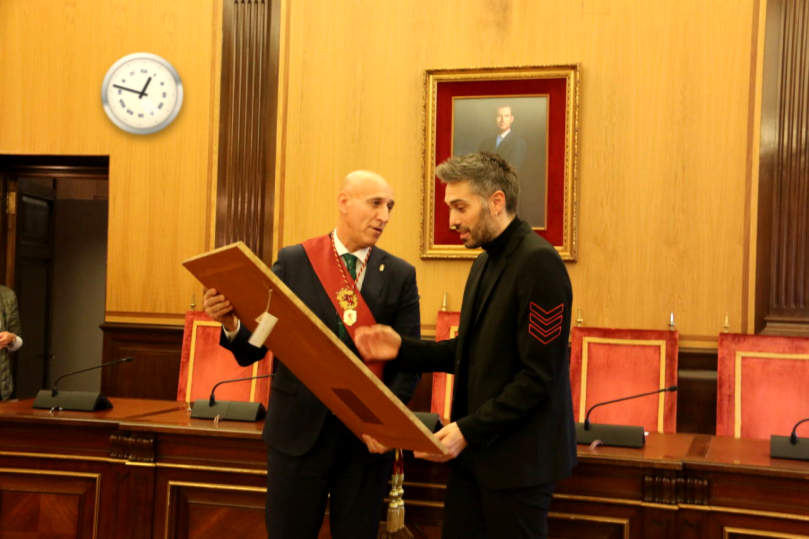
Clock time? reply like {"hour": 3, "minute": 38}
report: {"hour": 12, "minute": 47}
